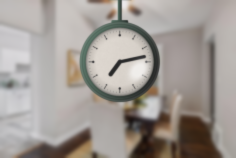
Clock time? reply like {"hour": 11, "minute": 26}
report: {"hour": 7, "minute": 13}
